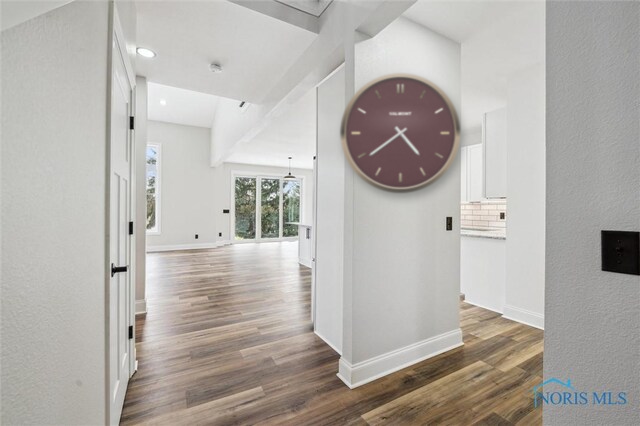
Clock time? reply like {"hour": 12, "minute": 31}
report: {"hour": 4, "minute": 39}
